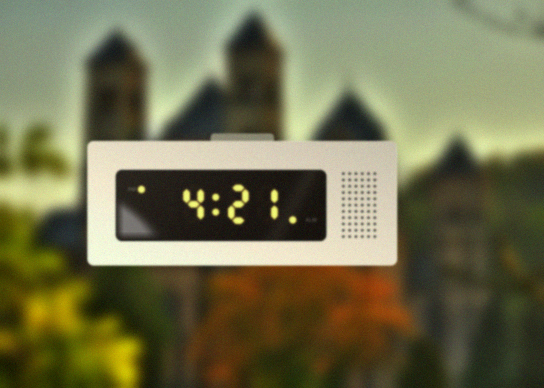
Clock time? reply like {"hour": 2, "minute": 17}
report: {"hour": 4, "minute": 21}
